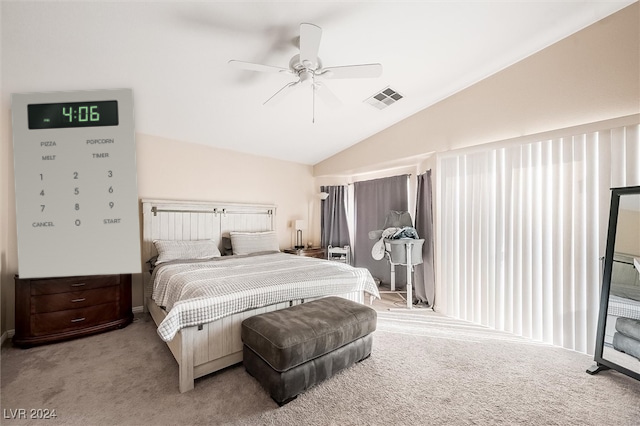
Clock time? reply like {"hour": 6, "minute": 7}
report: {"hour": 4, "minute": 6}
